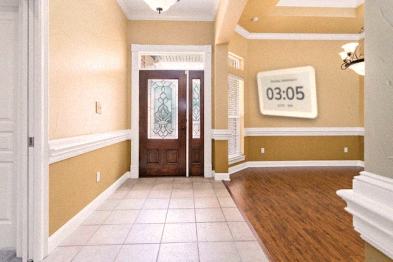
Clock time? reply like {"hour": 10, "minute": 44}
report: {"hour": 3, "minute": 5}
